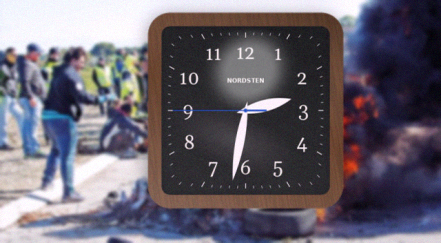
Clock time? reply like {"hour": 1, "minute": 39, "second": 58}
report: {"hour": 2, "minute": 31, "second": 45}
